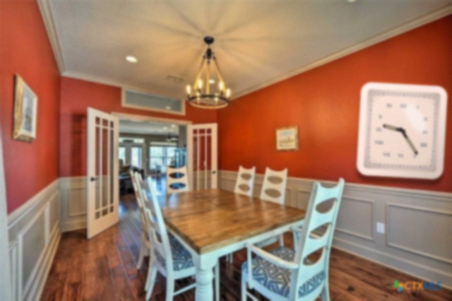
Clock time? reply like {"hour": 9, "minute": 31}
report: {"hour": 9, "minute": 24}
